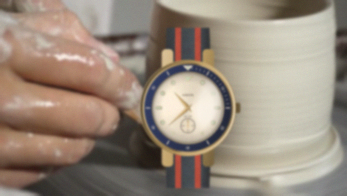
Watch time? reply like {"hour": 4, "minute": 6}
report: {"hour": 10, "minute": 38}
